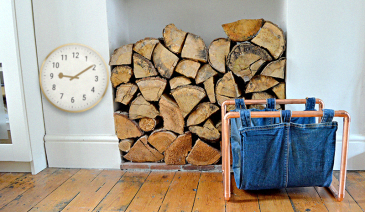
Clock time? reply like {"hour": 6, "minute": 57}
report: {"hour": 9, "minute": 9}
